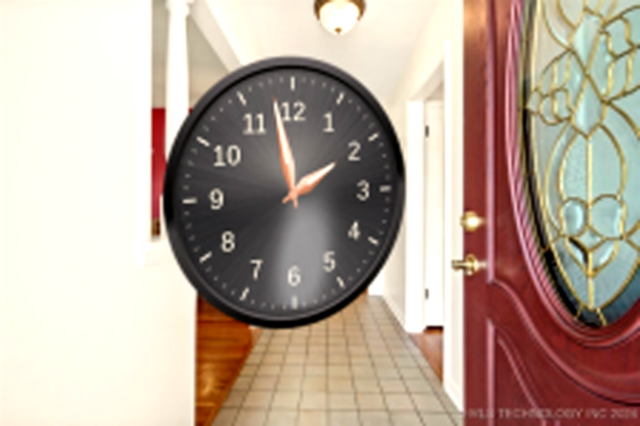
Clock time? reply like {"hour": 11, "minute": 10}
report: {"hour": 1, "minute": 58}
